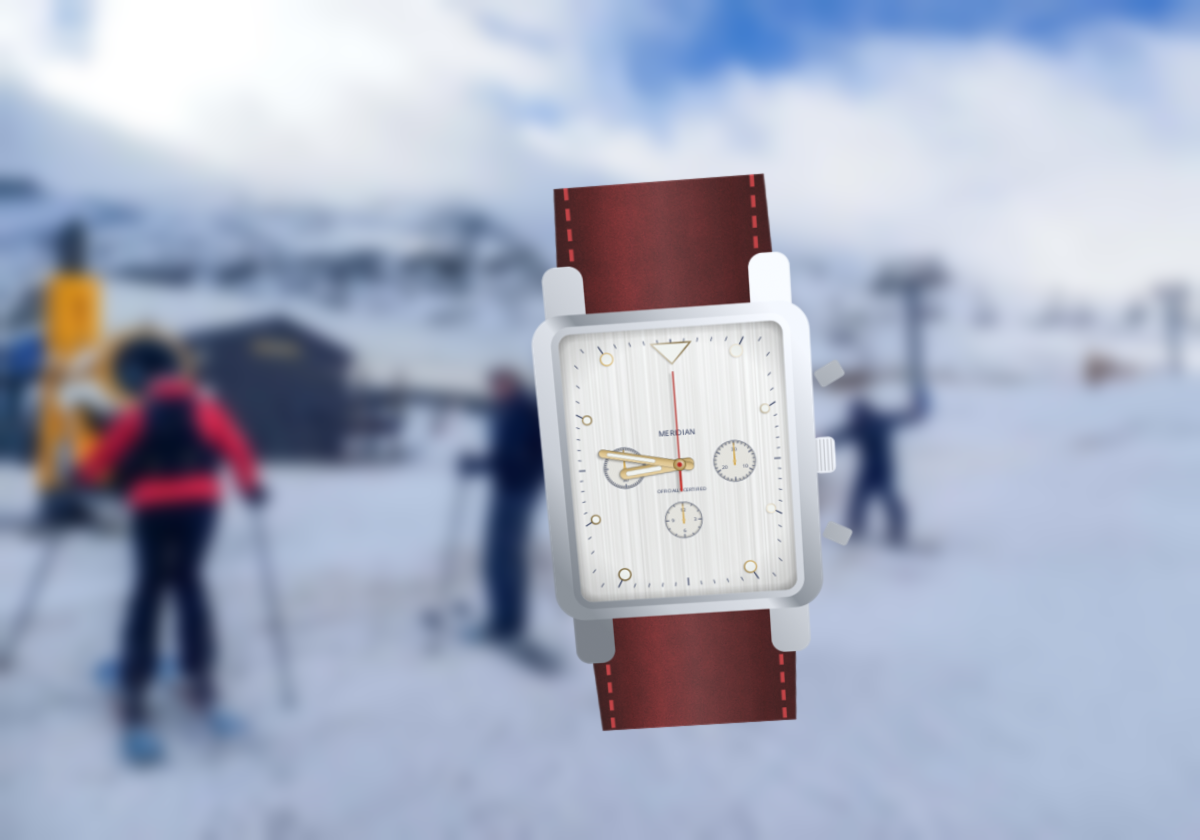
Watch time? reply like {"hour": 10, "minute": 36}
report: {"hour": 8, "minute": 47}
